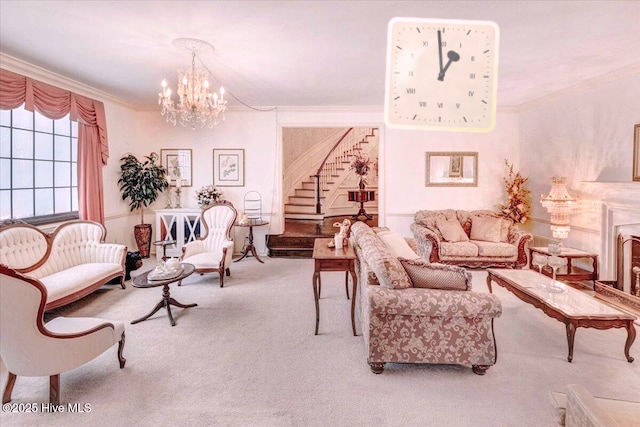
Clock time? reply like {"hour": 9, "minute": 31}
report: {"hour": 12, "minute": 59}
